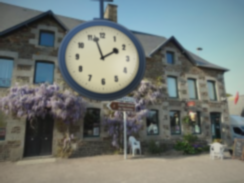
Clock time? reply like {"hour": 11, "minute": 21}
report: {"hour": 1, "minute": 57}
